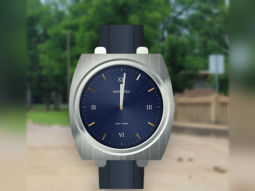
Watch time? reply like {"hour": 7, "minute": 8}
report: {"hour": 12, "minute": 1}
